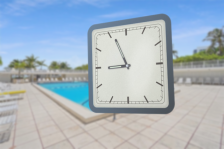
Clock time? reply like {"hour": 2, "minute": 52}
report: {"hour": 8, "minute": 56}
